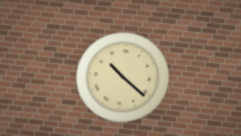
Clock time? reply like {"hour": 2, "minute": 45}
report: {"hour": 10, "minute": 21}
